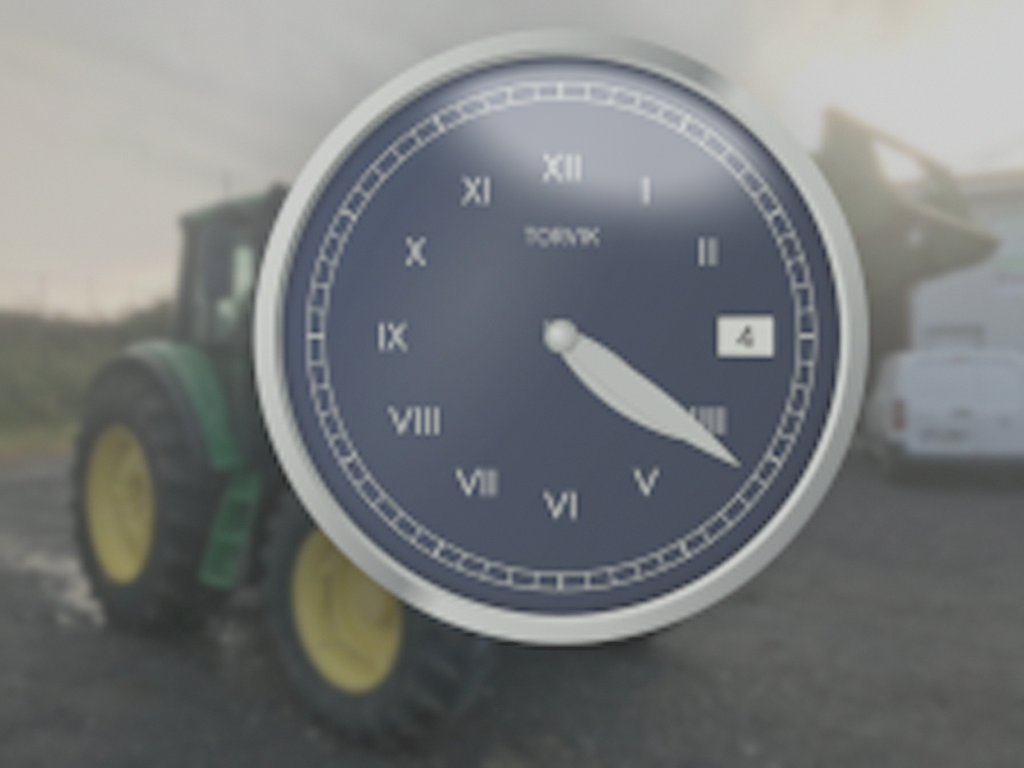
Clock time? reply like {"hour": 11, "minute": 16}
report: {"hour": 4, "minute": 21}
